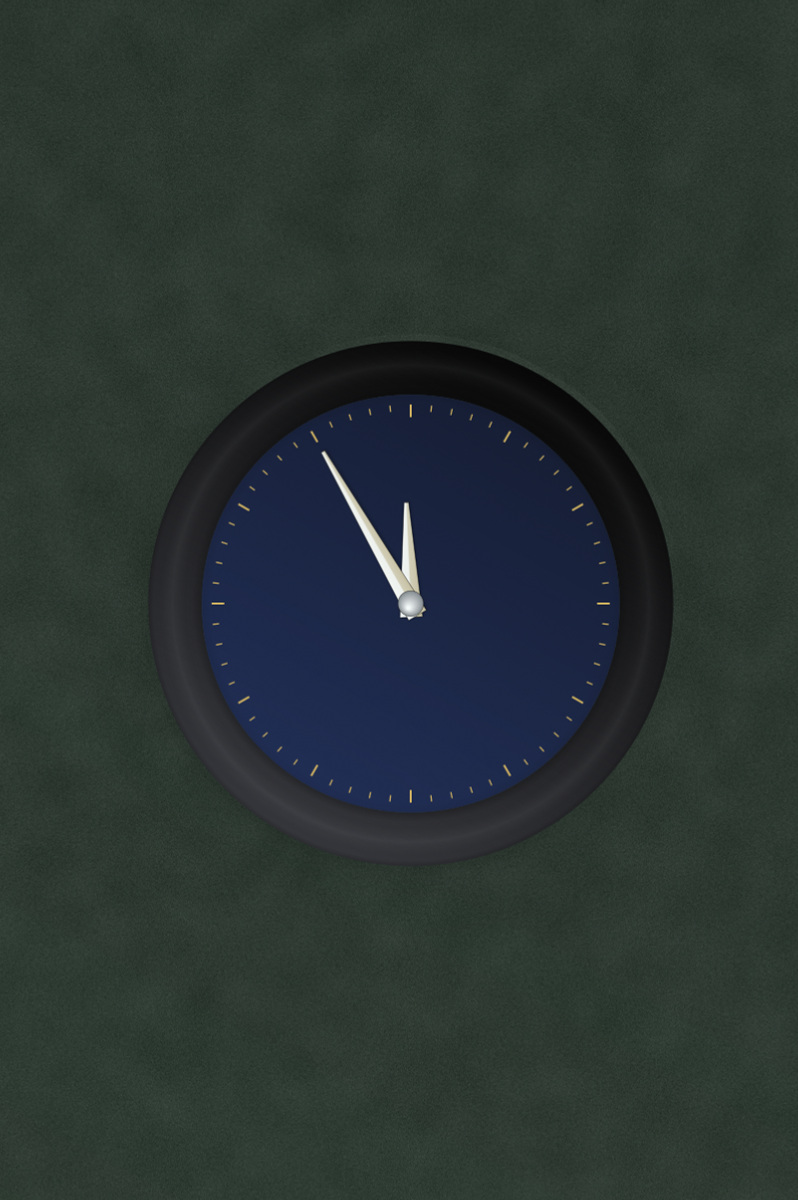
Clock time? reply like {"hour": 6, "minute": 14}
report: {"hour": 11, "minute": 55}
